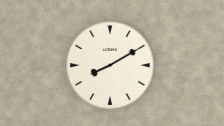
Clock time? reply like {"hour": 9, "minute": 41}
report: {"hour": 8, "minute": 10}
